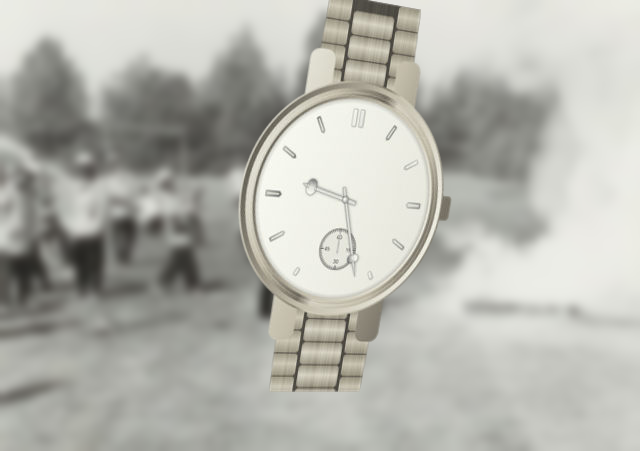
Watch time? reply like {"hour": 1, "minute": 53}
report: {"hour": 9, "minute": 27}
